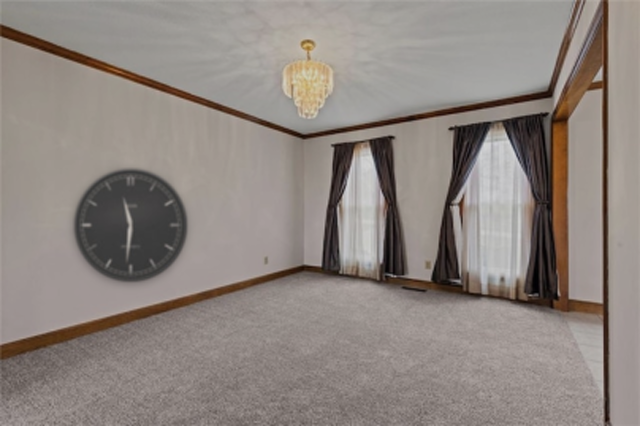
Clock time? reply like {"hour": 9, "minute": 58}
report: {"hour": 11, "minute": 31}
